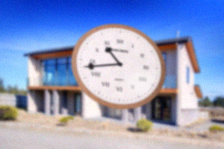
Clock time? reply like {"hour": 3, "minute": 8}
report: {"hour": 10, "minute": 43}
